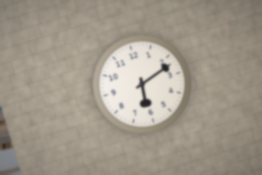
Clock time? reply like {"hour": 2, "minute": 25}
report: {"hour": 6, "minute": 12}
